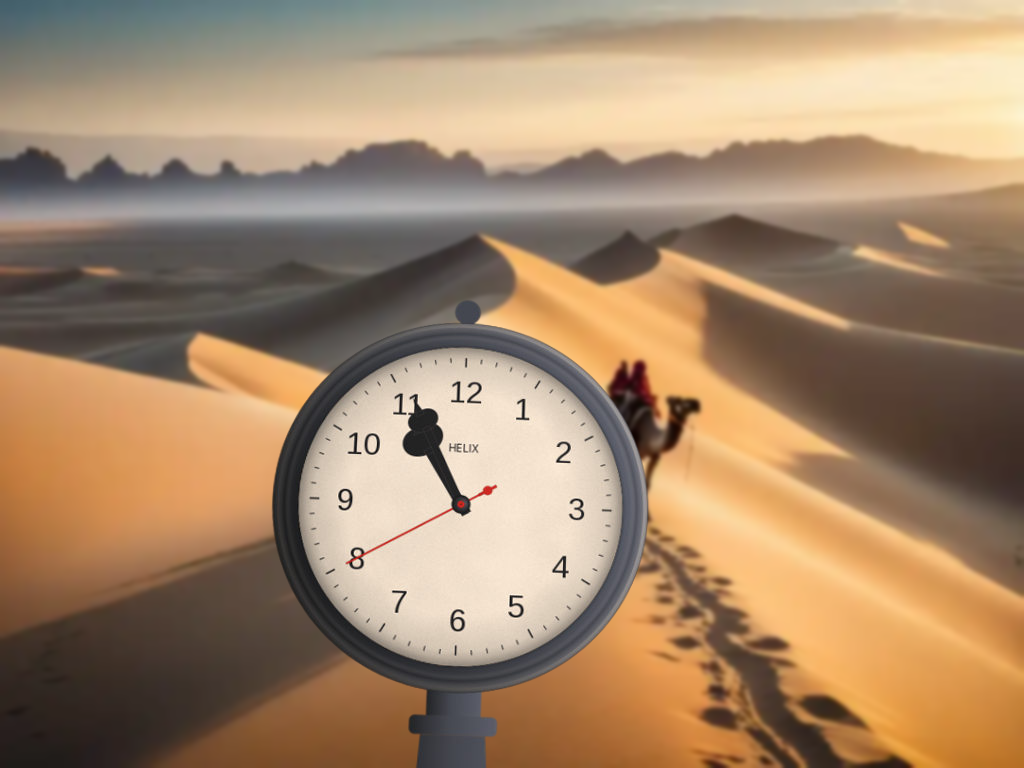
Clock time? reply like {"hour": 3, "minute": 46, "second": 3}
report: {"hour": 10, "minute": 55, "second": 40}
